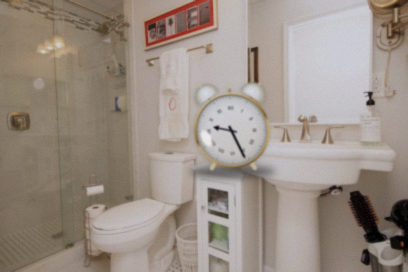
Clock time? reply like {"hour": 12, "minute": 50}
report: {"hour": 9, "minute": 26}
